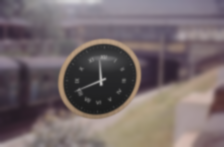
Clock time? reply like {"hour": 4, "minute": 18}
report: {"hour": 11, "minute": 41}
